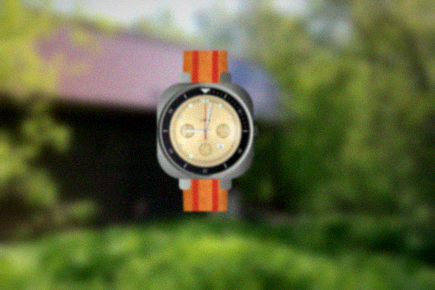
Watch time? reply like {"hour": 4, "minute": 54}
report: {"hour": 9, "minute": 2}
